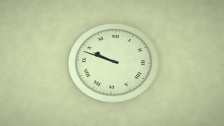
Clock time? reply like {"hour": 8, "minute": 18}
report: {"hour": 9, "minute": 48}
